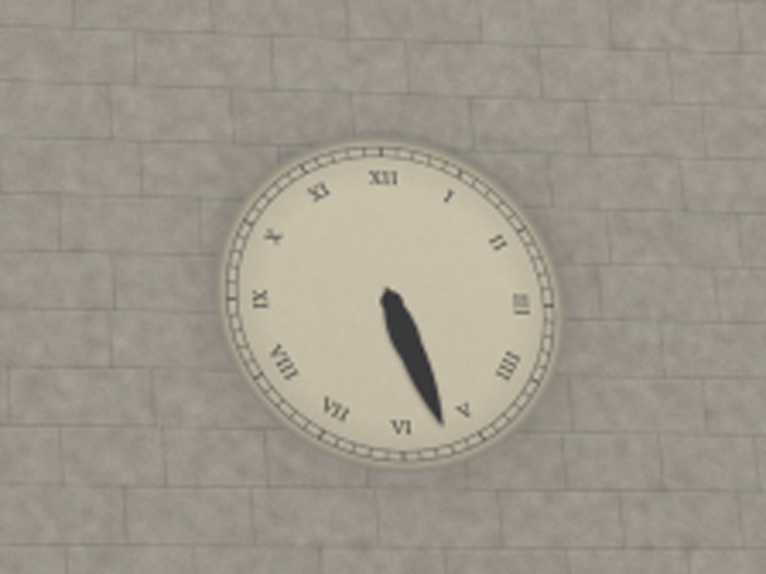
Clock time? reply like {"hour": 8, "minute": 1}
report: {"hour": 5, "minute": 27}
